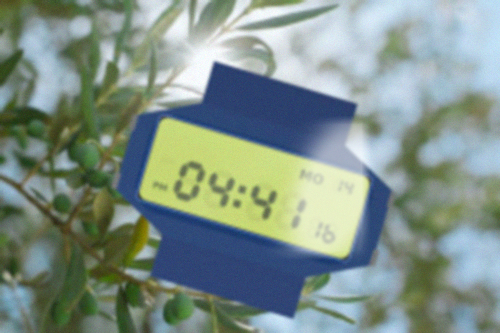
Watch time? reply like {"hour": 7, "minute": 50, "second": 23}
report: {"hour": 4, "minute": 41, "second": 16}
